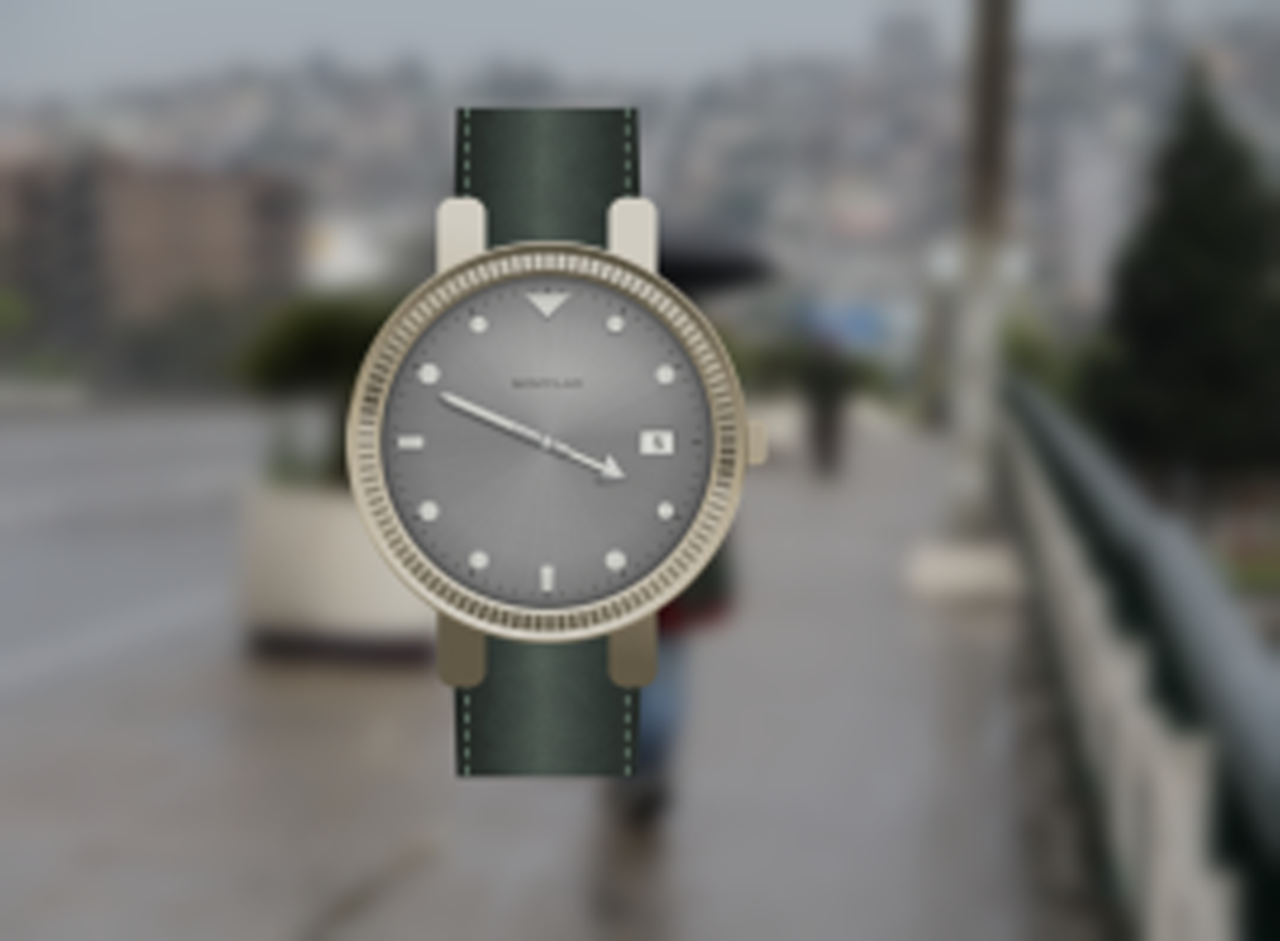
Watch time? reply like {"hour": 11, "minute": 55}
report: {"hour": 3, "minute": 49}
